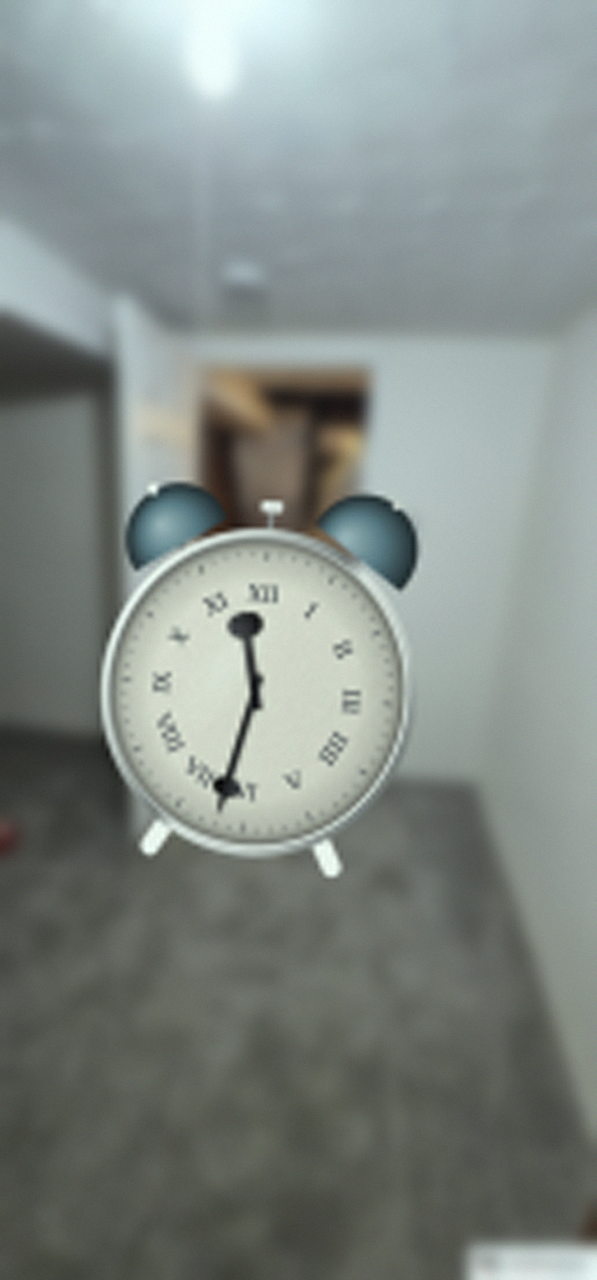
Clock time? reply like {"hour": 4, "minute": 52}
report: {"hour": 11, "minute": 32}
